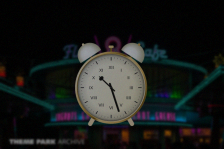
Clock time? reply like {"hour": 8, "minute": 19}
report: {"hour": 10, "minute": 27}
